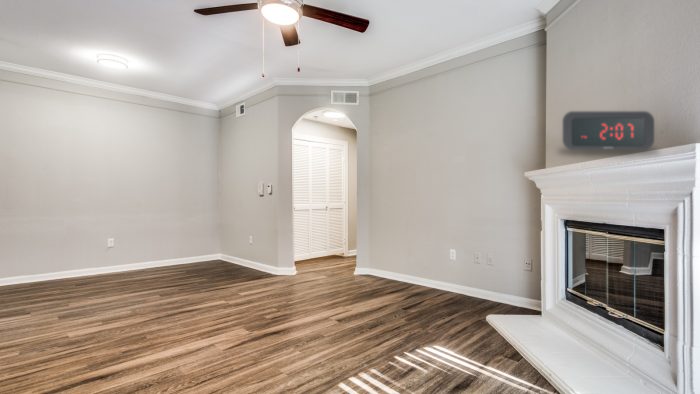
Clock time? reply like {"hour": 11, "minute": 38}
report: {"hour": 2, "minute": 7}
